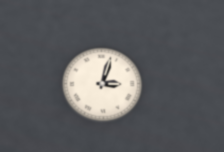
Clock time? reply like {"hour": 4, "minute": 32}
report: {"hour": 3, "minute": 3}
